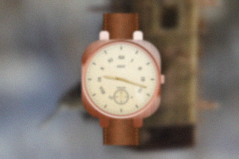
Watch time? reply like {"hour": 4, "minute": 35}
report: {"hour": 9, "minute": 18}
